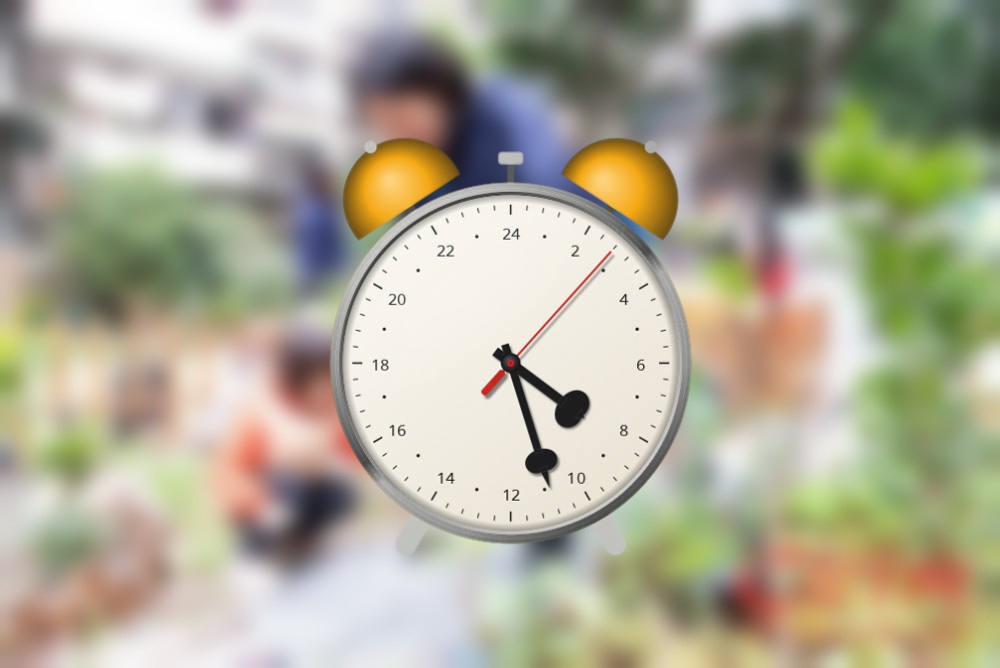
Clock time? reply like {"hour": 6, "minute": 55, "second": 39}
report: {"hour": 8, "minute": 27, "second": 7}
